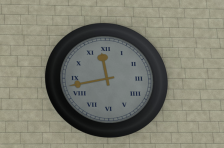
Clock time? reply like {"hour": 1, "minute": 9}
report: {"hour": 11, "minute": 43}
